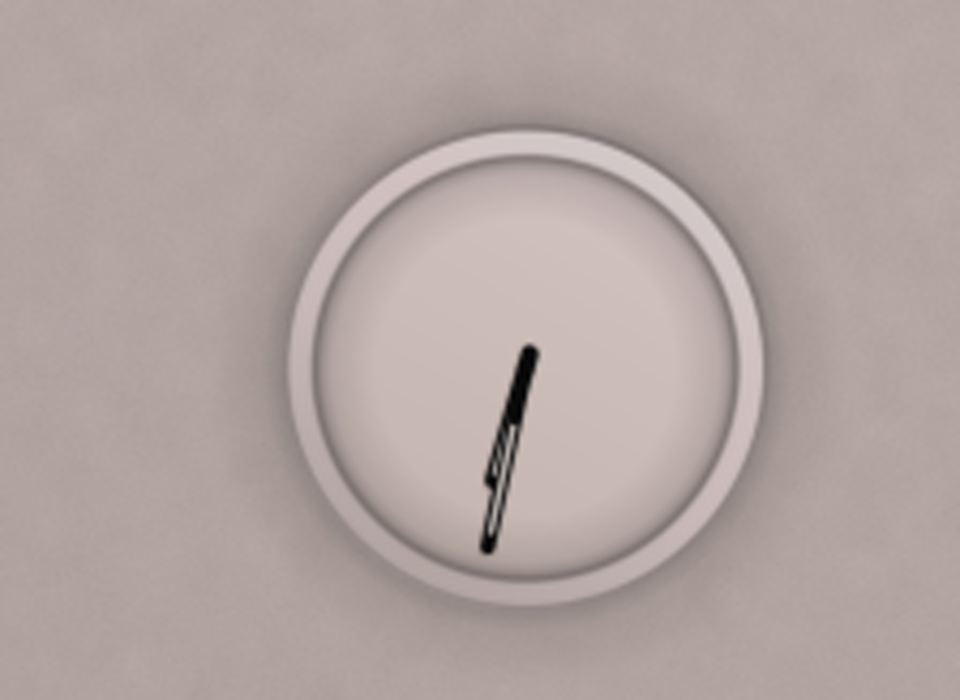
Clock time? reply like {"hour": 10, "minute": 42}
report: {"hour": 6, "minute": 32}
